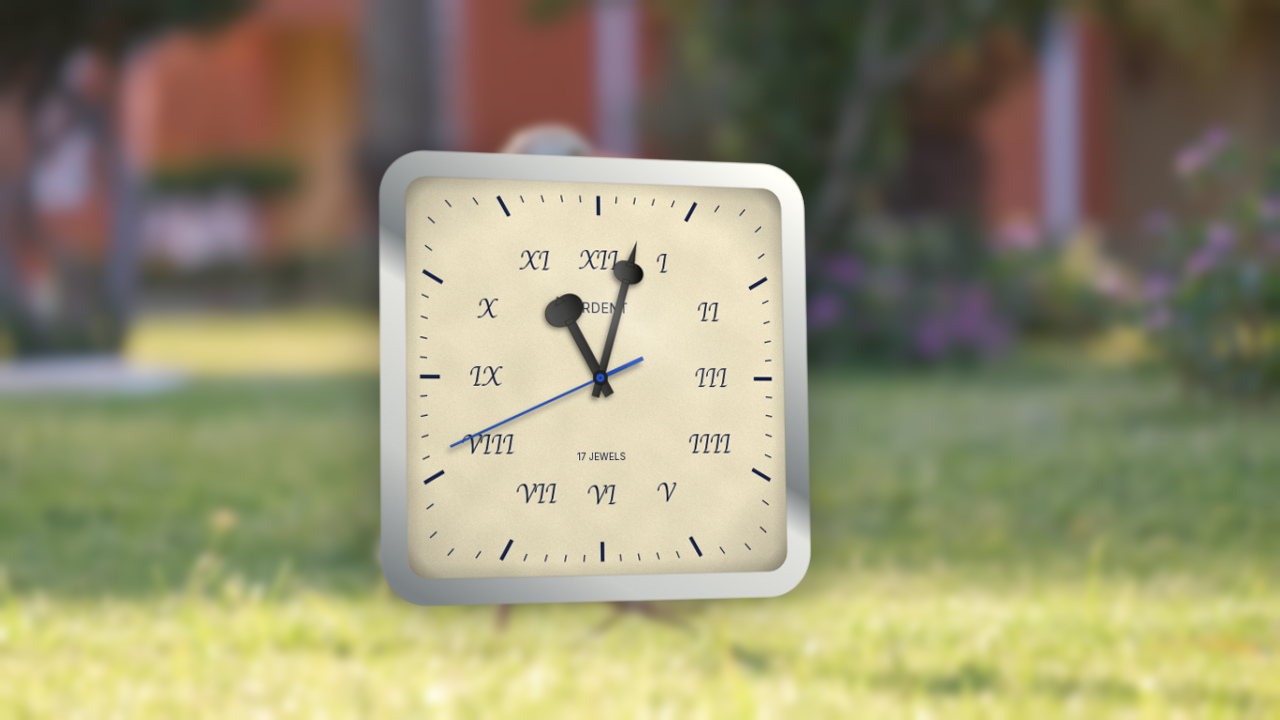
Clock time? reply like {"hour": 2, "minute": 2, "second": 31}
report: {"hour": 11, "minute": 2, "second": 41}
